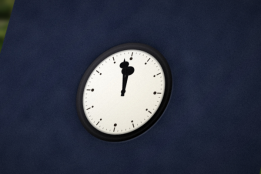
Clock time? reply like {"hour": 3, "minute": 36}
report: {"hour": 11, "minute": 58}
